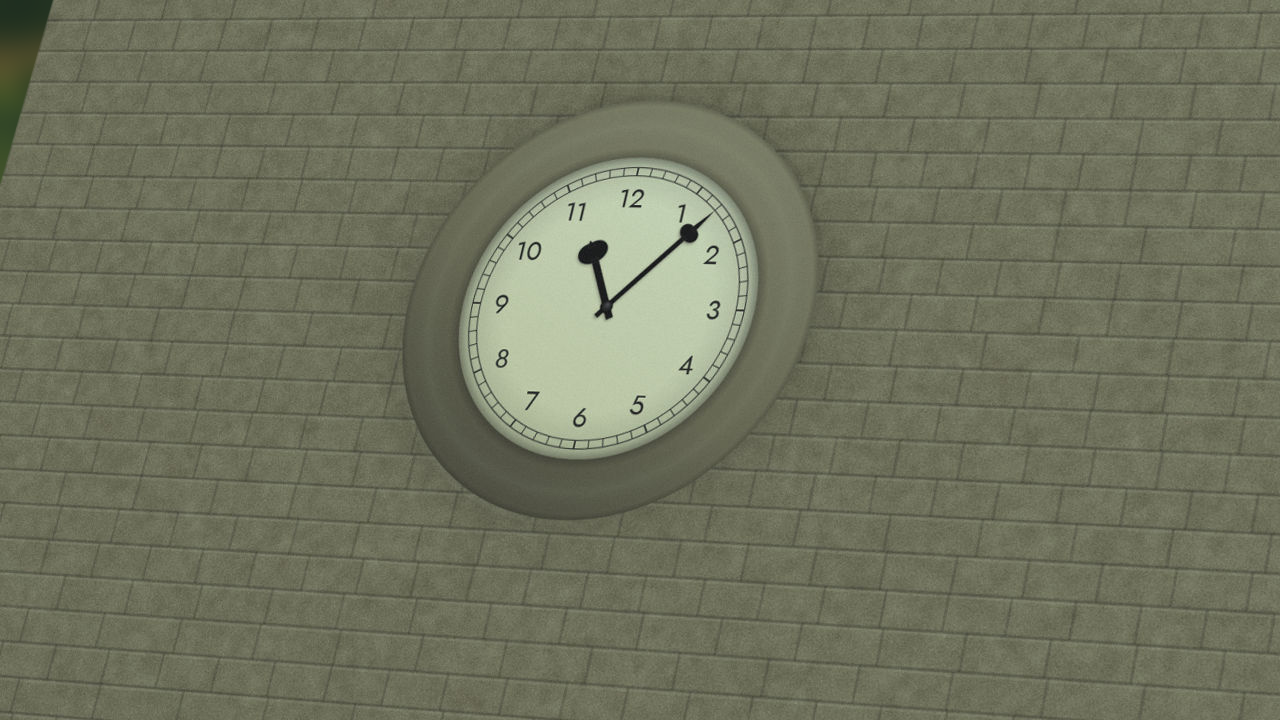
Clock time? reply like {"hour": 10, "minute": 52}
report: {"hour": 11, "minute": 7}
